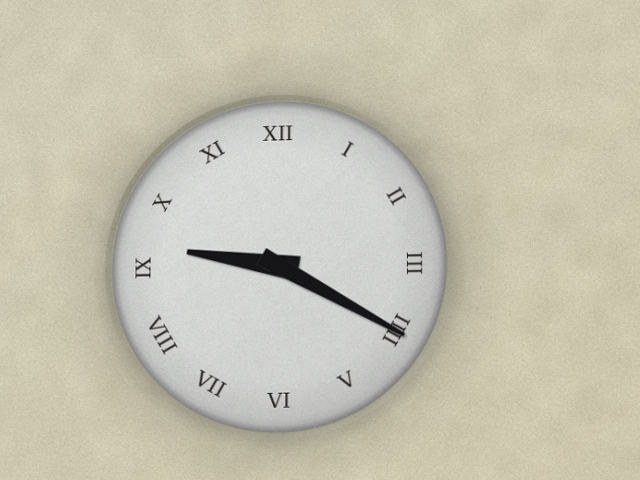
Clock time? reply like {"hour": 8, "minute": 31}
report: {"hour": 9, "minute": 20}
